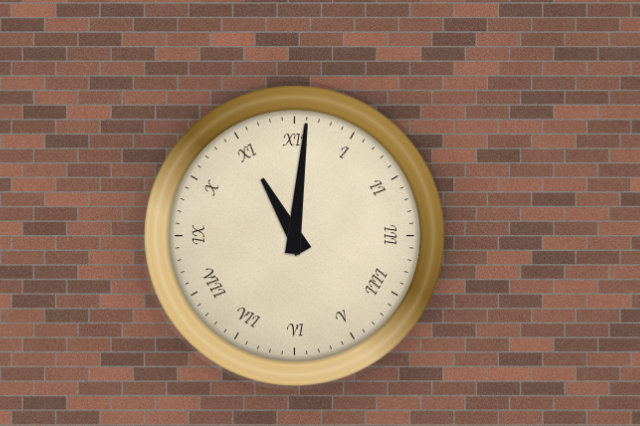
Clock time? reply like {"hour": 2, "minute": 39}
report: {"hour": 11, "minute": 1}
